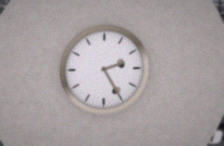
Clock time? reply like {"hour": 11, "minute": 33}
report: {"hour": 2, "minute": 25}
